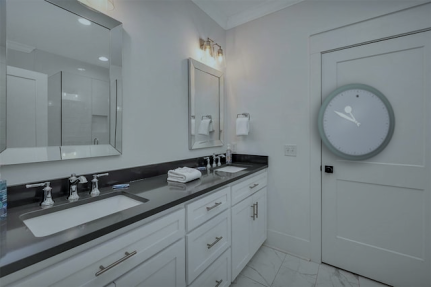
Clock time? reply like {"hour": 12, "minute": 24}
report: {"hour": 10, "minute": 49}
